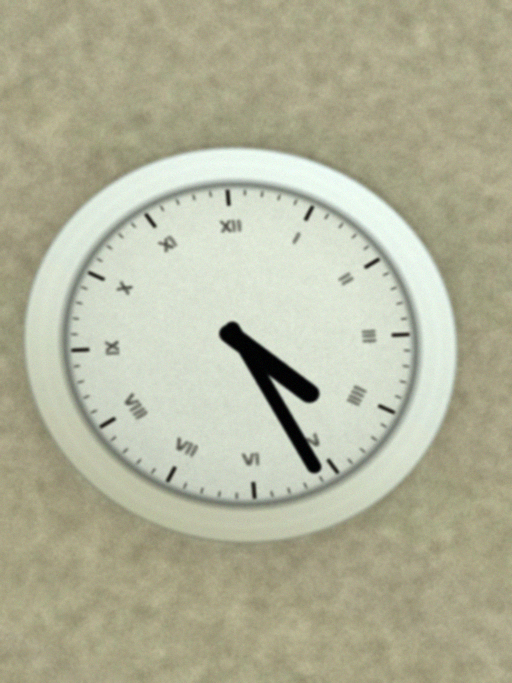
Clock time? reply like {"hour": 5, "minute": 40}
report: {"hour": 4, "minute": 26}
